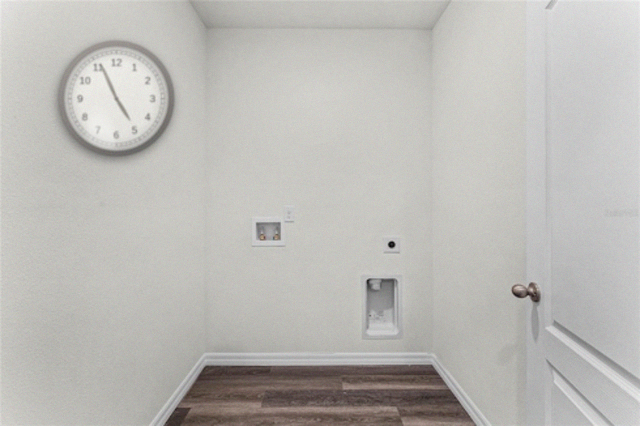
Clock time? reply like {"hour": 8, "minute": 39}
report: {"hour": 4, "minute": 56}
